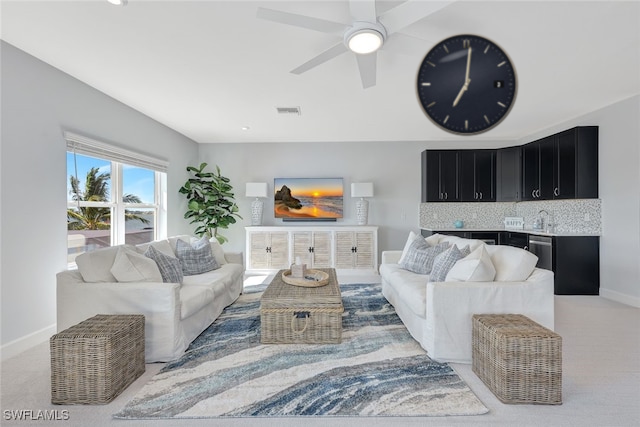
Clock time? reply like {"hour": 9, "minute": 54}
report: {"hour": 7, "minute": 1}
